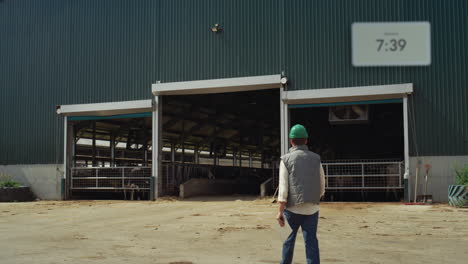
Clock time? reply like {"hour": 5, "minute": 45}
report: {"hour": 7, "minute": 39}
